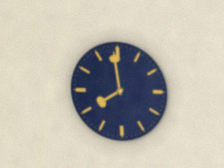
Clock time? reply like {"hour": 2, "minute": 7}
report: {"hour": 7, "minute": 59}
